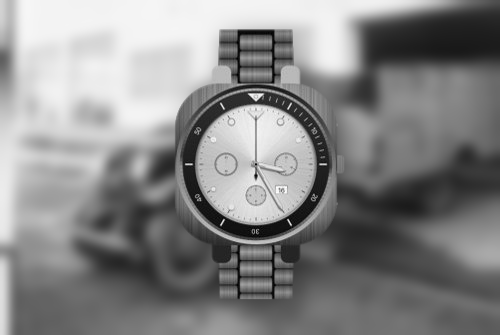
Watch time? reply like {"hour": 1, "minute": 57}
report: {"hour": 3, "minute": 25}
